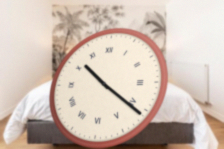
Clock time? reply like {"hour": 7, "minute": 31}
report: {"hour": 10, "minute": 21}
